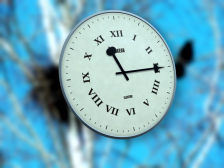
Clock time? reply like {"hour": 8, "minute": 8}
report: {"hour": 11, "minute": 15}
